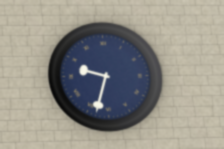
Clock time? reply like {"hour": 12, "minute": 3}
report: {"hour": 9, "minute": 33}
